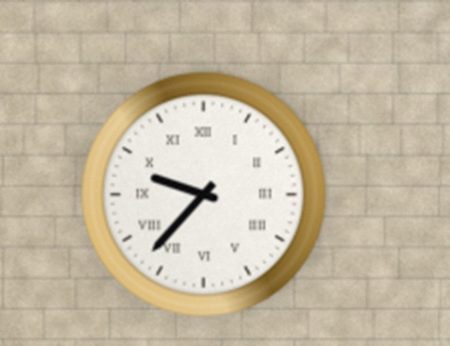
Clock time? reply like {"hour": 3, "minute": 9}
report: {"hour": 9, "minute": 37}
